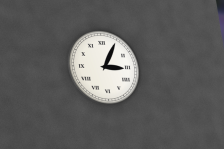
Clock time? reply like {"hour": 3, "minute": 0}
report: {"hour": 3, "minute": 5}
